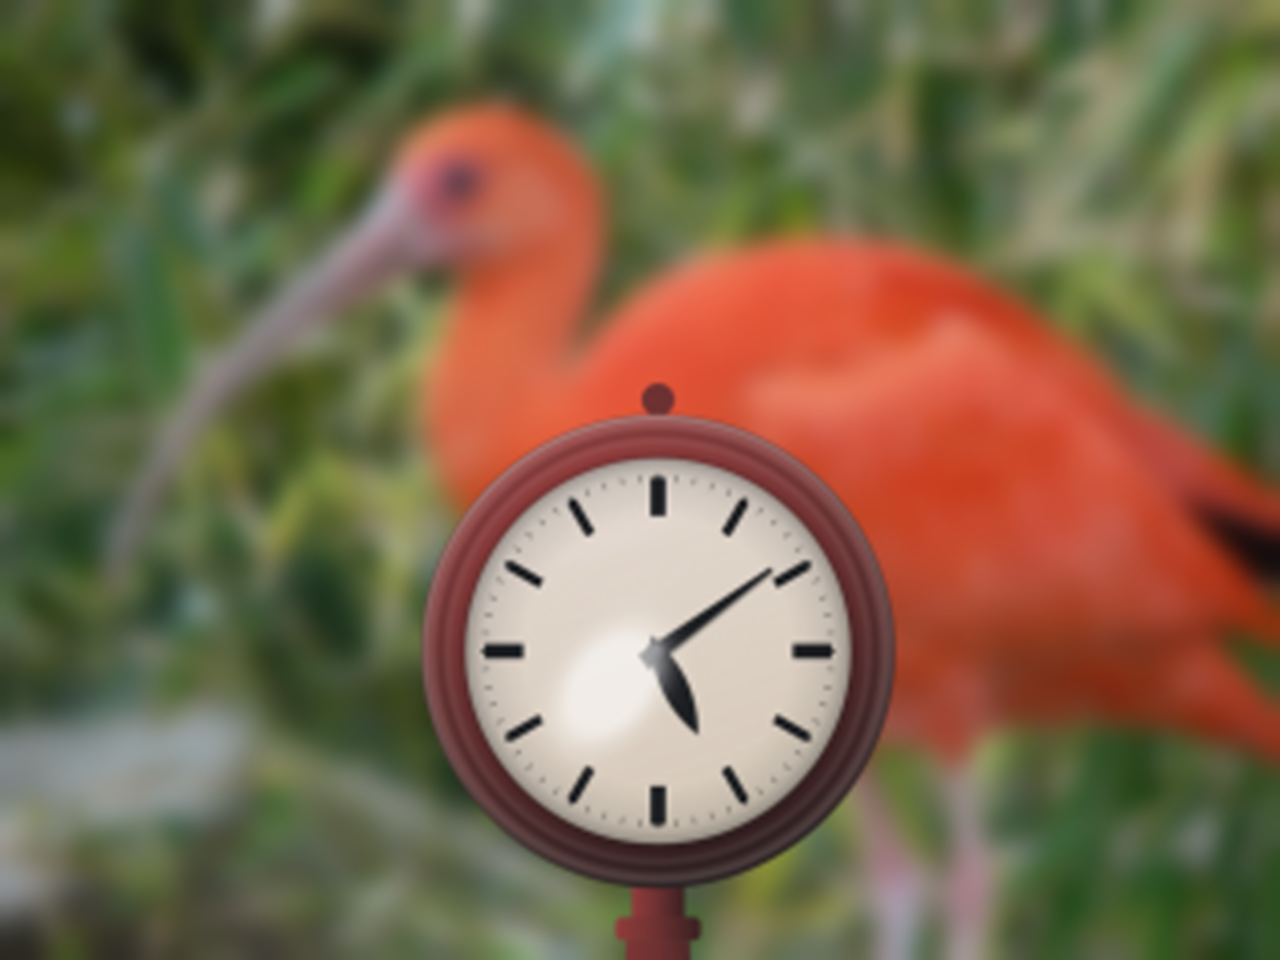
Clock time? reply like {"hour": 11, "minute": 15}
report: {"hour": 5, "minute": 9}
